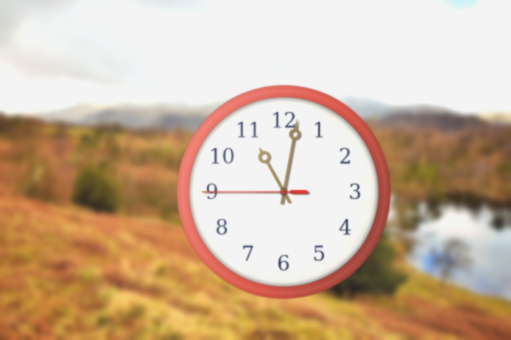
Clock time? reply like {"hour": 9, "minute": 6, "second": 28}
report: {"hour": 11, "minute": 1, "second": 45}
